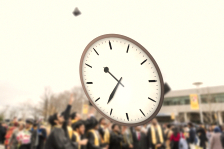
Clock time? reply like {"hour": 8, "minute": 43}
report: {"hour": 10, "minute": 37}
